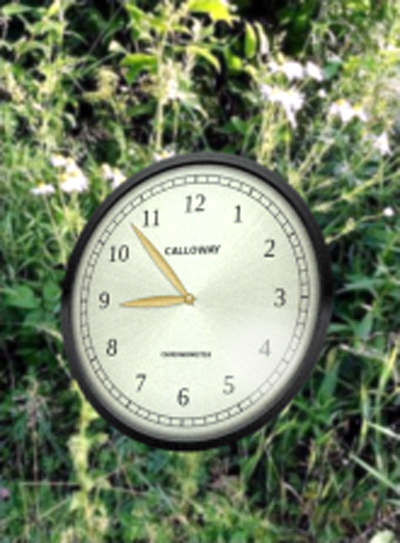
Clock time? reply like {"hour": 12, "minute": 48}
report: {"hour": 8, "minute": 53}
